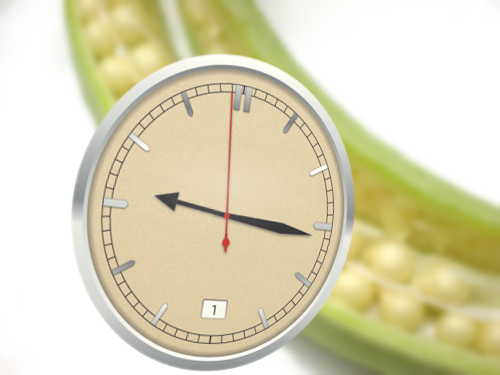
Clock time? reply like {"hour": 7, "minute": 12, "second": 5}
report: {"hour": 9, "minute": 15, "second": 59}
